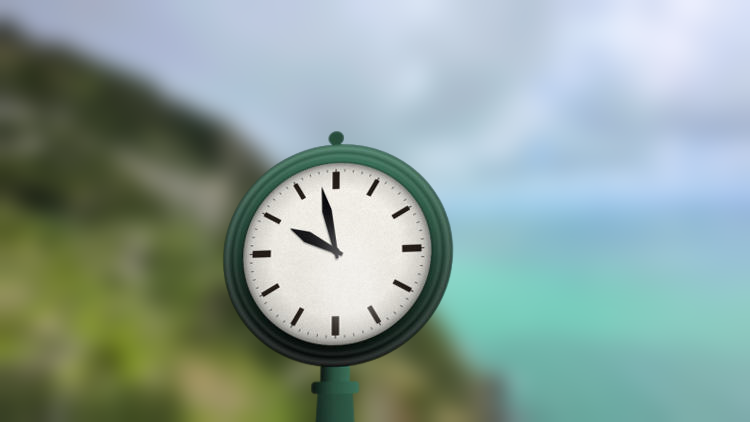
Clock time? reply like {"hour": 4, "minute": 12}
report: {"hour": 9, "minute": 58}
